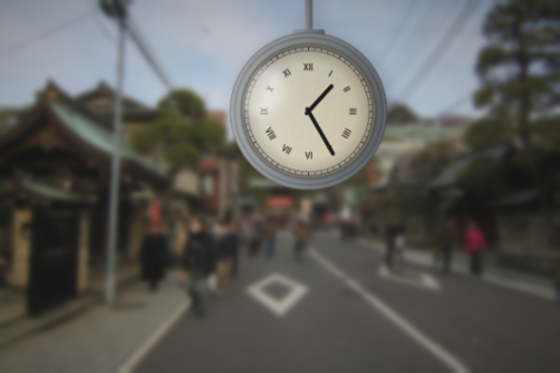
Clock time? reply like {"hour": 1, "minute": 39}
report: {"hour": 1, "minute": 25}
